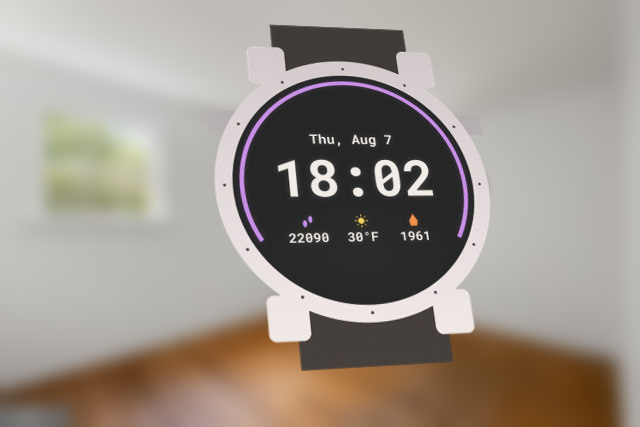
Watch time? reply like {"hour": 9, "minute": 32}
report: {"hour": 18, "minute": 2}
